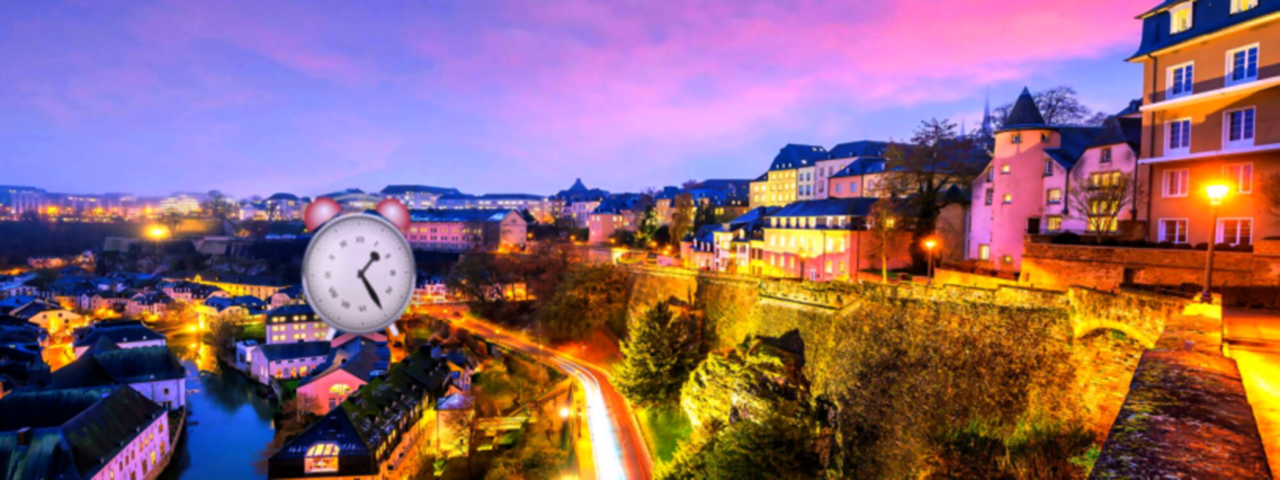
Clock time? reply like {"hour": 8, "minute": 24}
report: {"hour": 1, "minute": 25}
